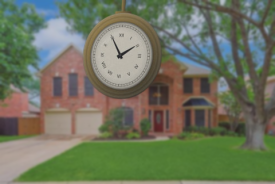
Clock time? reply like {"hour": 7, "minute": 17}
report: {"hour": 1, "minute": 55}
